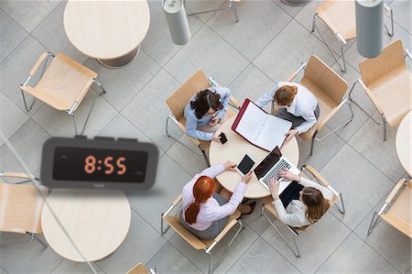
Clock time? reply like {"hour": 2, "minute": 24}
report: {"hour": 8, "minute": 55}
